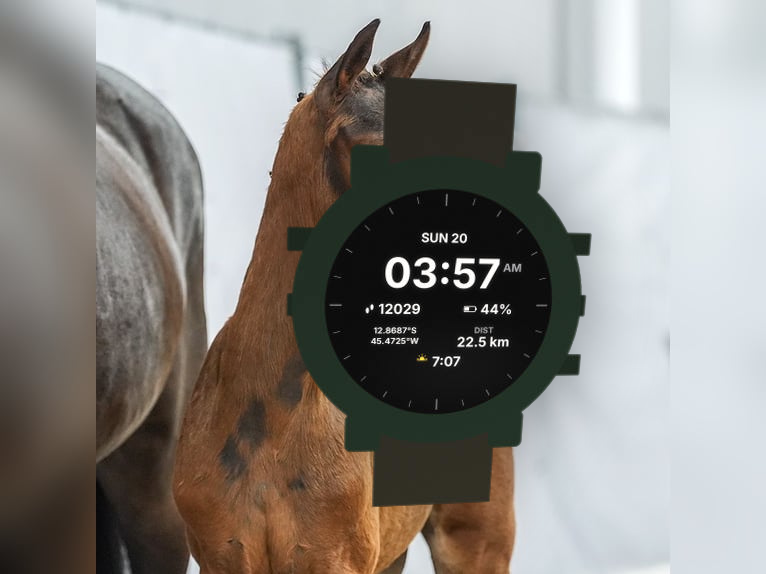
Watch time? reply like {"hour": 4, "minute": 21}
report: {"hour": 3, "minute": 57}
